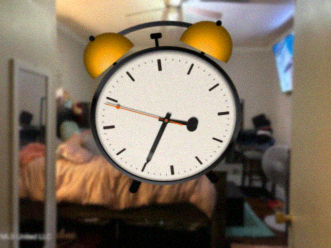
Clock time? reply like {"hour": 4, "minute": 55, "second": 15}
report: {"hour": 3, "minute": 34, "second": 49}
